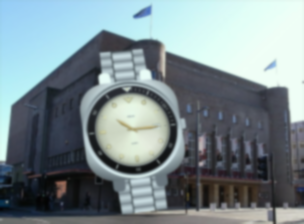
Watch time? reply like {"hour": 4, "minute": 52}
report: {"hour": 10, "minute": 15}
